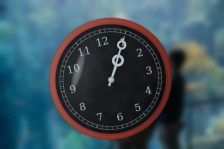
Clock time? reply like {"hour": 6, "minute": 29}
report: {"hour": 1, "minute": 5}
